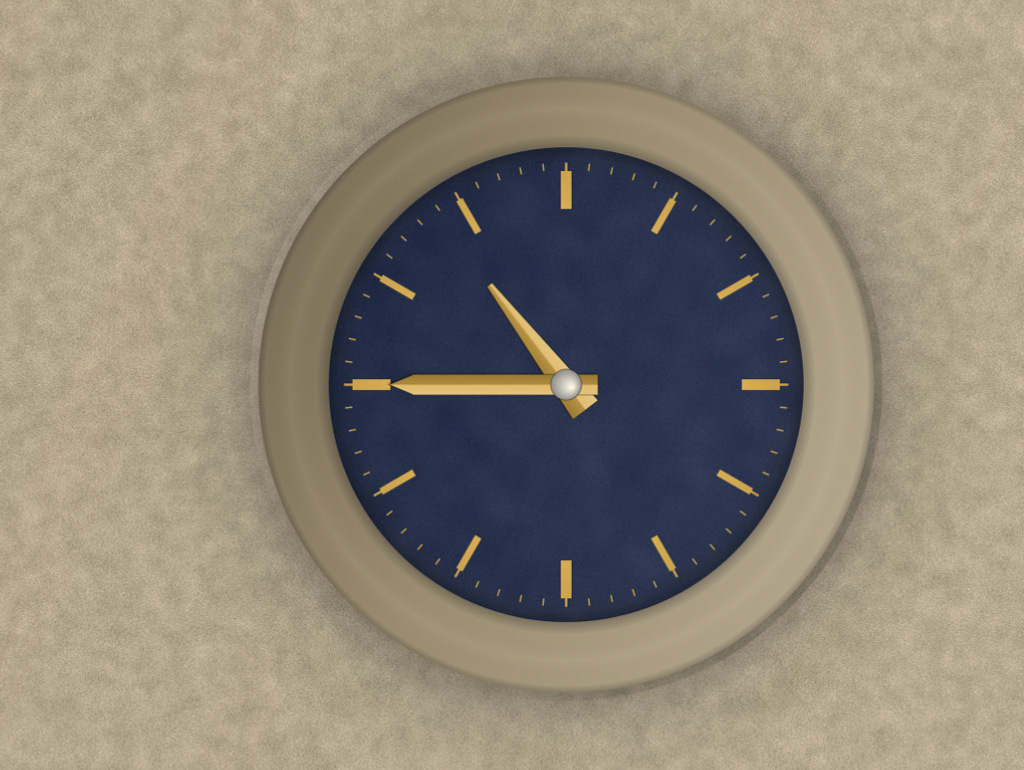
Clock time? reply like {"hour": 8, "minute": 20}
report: {"hour": 10, "minute": 45}
